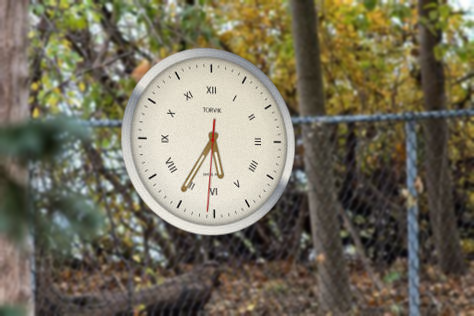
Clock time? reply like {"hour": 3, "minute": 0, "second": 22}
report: {"hour": 5, "minute": 35, "second": 31}
